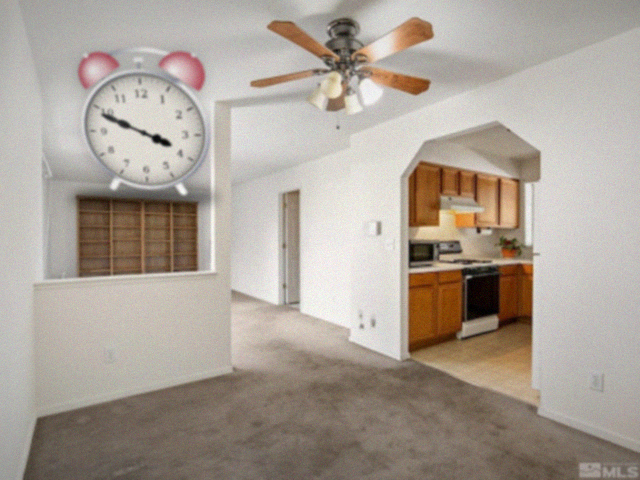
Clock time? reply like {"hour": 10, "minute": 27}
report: {"hour": 3, "minute": 49}
